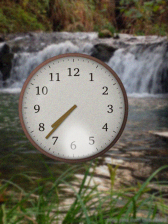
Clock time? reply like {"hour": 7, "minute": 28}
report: {"hour": 7, "minute": 37}
